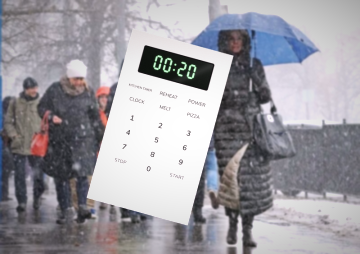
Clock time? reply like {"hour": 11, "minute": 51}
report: {"hour": 0, "minute": 20}
